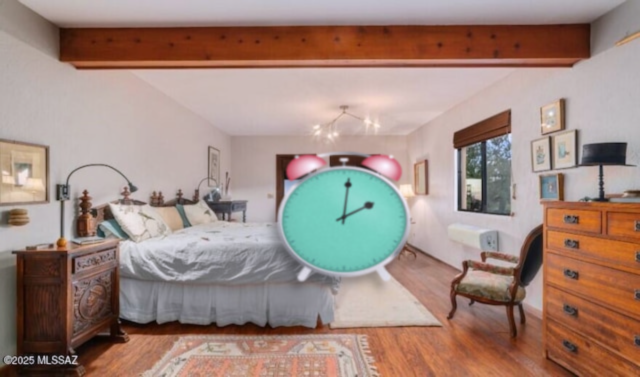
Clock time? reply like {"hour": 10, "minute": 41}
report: {"hour": 2, "minute": 1}
